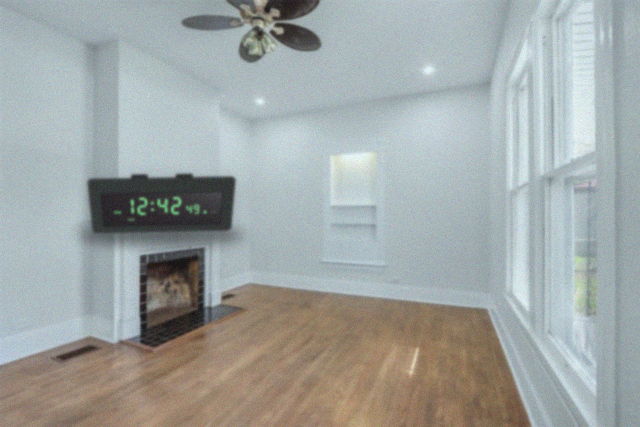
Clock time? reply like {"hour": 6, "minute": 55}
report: {"hour": 12, "minute": 42}
